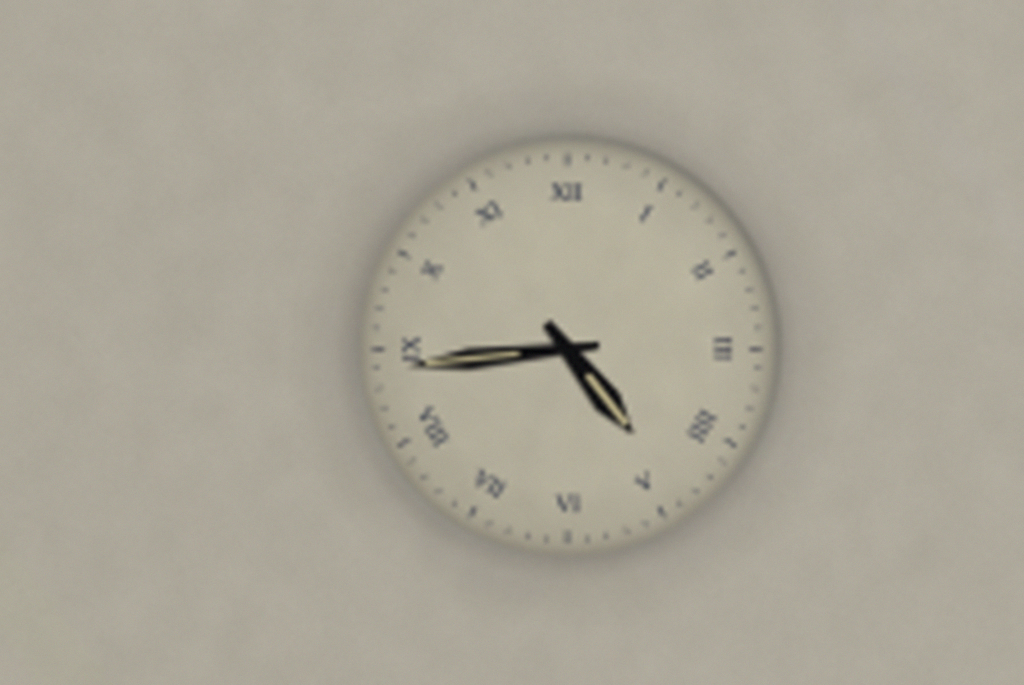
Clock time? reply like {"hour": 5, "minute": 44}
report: {"hour": 4, "minute": 44}
